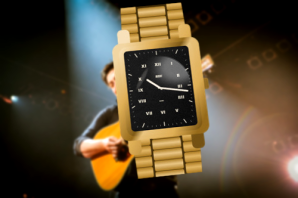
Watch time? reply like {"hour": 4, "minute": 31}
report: {"hour": 10, "minute": 17}
